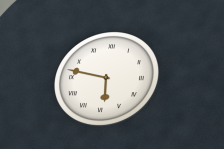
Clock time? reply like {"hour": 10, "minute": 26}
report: {"hour": 5, "minute": 47}
